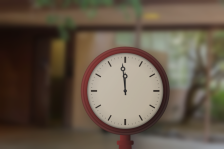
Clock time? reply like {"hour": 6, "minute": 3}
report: {"hour": 11, "minute": 59}
